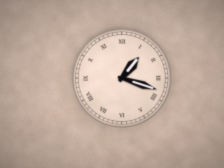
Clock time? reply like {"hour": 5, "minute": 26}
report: {"hour": 1, "minute": 18}
